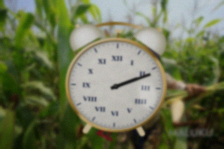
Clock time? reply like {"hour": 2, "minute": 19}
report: {"hour": 2, "minute": 11}
